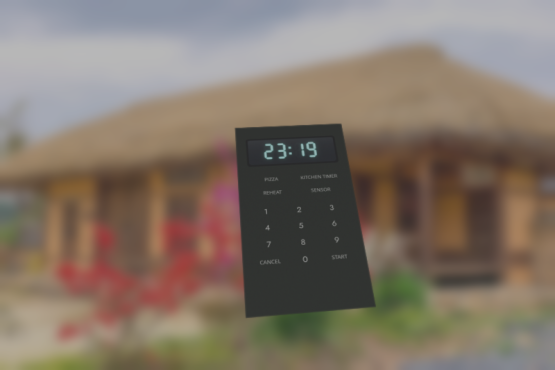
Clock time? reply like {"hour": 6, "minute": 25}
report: {"hour": 23, "minute": 19}
